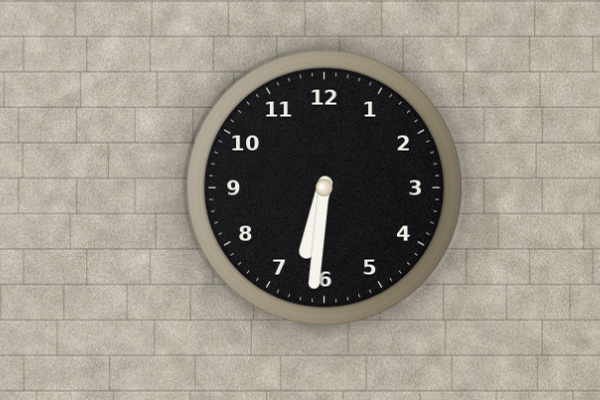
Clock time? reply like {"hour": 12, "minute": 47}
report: {"hour": 6, "minute": 31}
